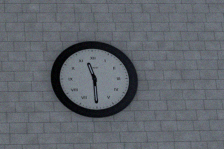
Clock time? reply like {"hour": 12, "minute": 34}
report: {"hour": 11, "minute": 30}
